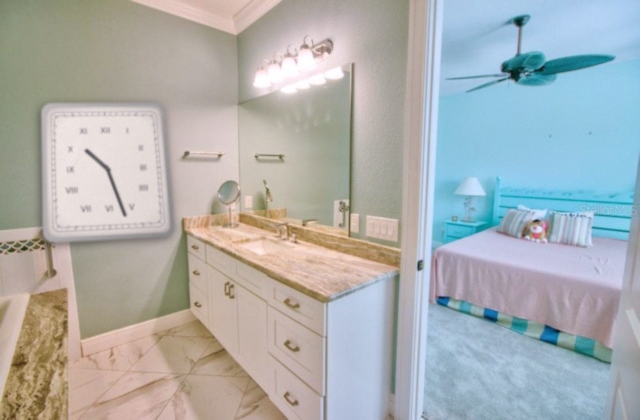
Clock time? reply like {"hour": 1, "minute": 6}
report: {"hour": 10, "minute": 27}
